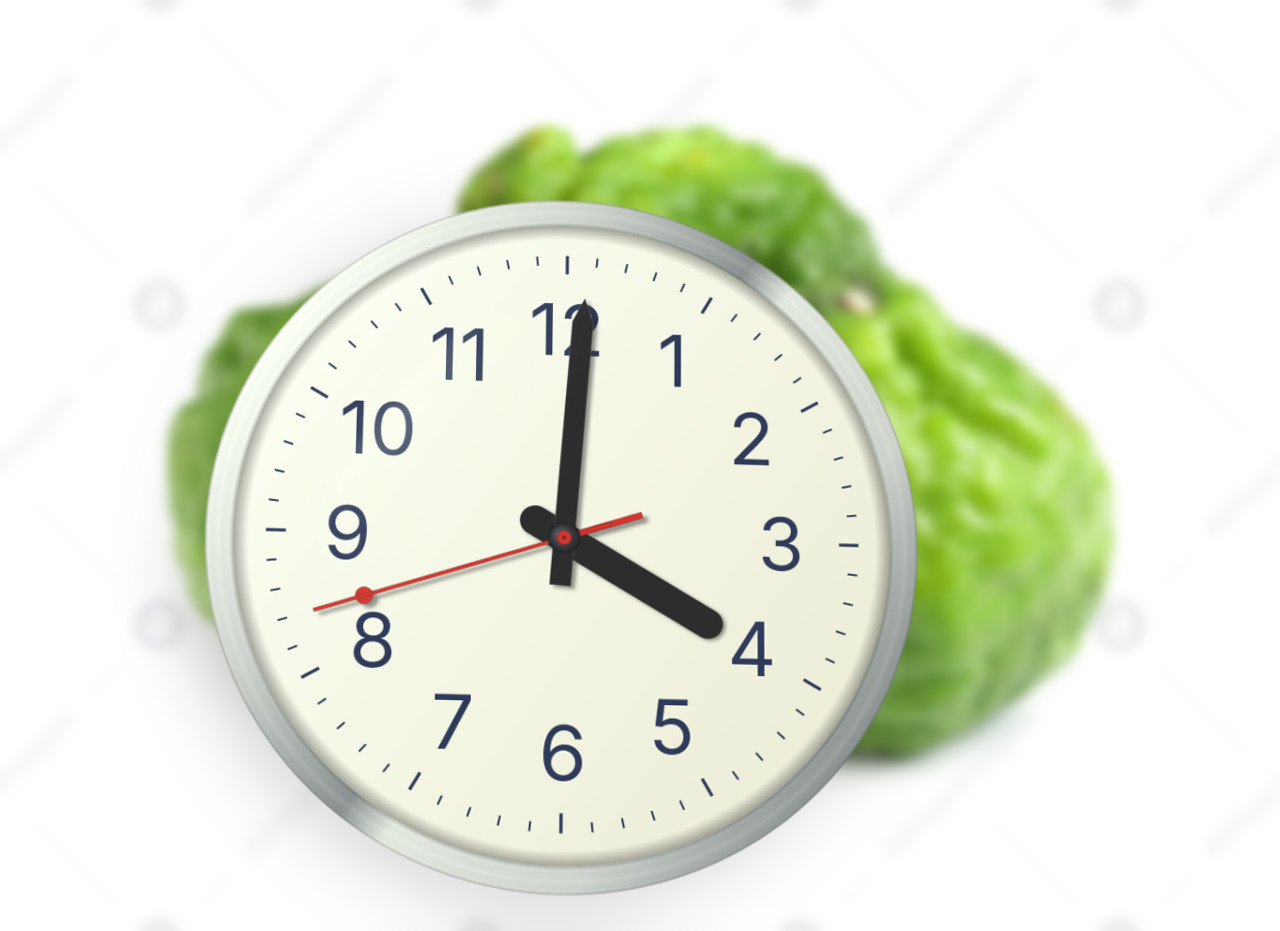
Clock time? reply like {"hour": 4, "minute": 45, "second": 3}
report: {"hour": 4, "minute": 0, "second": 42}
